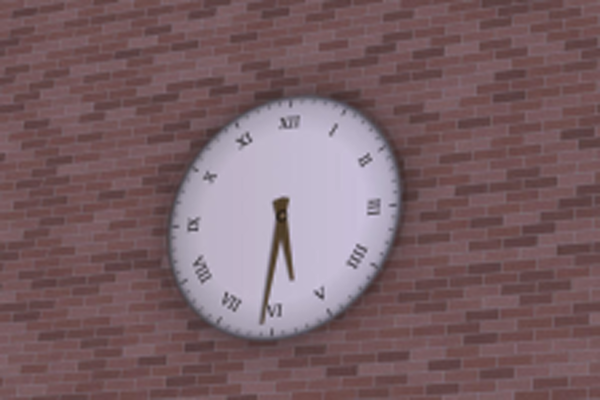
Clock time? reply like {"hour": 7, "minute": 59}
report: {"hour": 5, "minute": 31}
